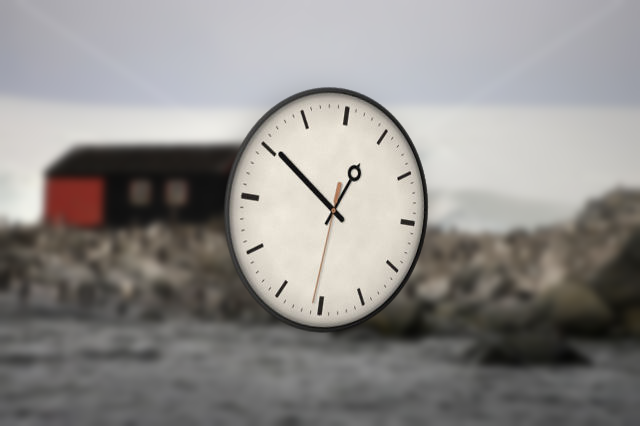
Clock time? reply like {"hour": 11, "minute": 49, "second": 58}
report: {"hour": 12, "minute": 50, "second": 31}
